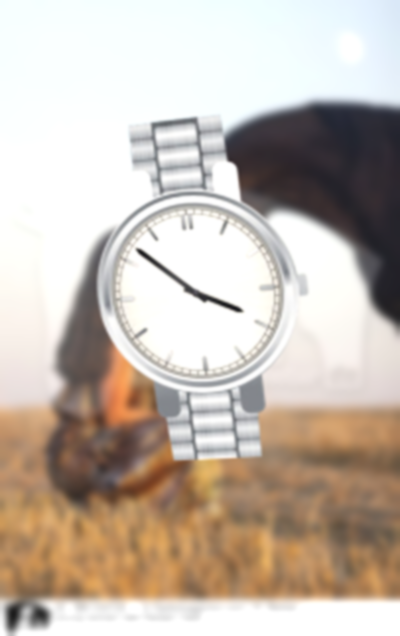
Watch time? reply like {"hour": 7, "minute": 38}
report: {"hour": 3, "minute": 52}
